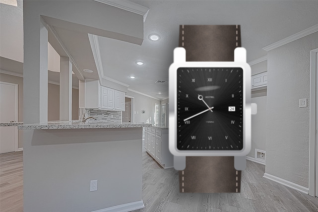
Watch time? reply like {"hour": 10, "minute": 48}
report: {"hour": 10, "minute": 41}
